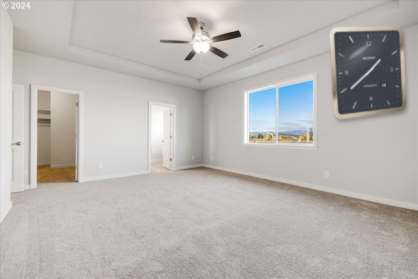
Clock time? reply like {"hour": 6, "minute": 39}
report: {"hour": 1, "minute": 39}
